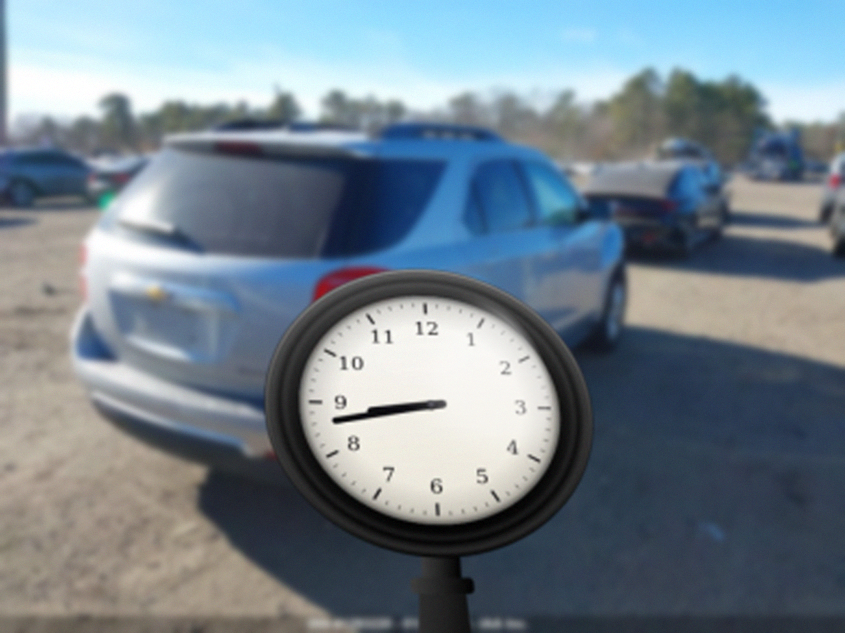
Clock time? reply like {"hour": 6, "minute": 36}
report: {"hour": 8, "minute": 43}
